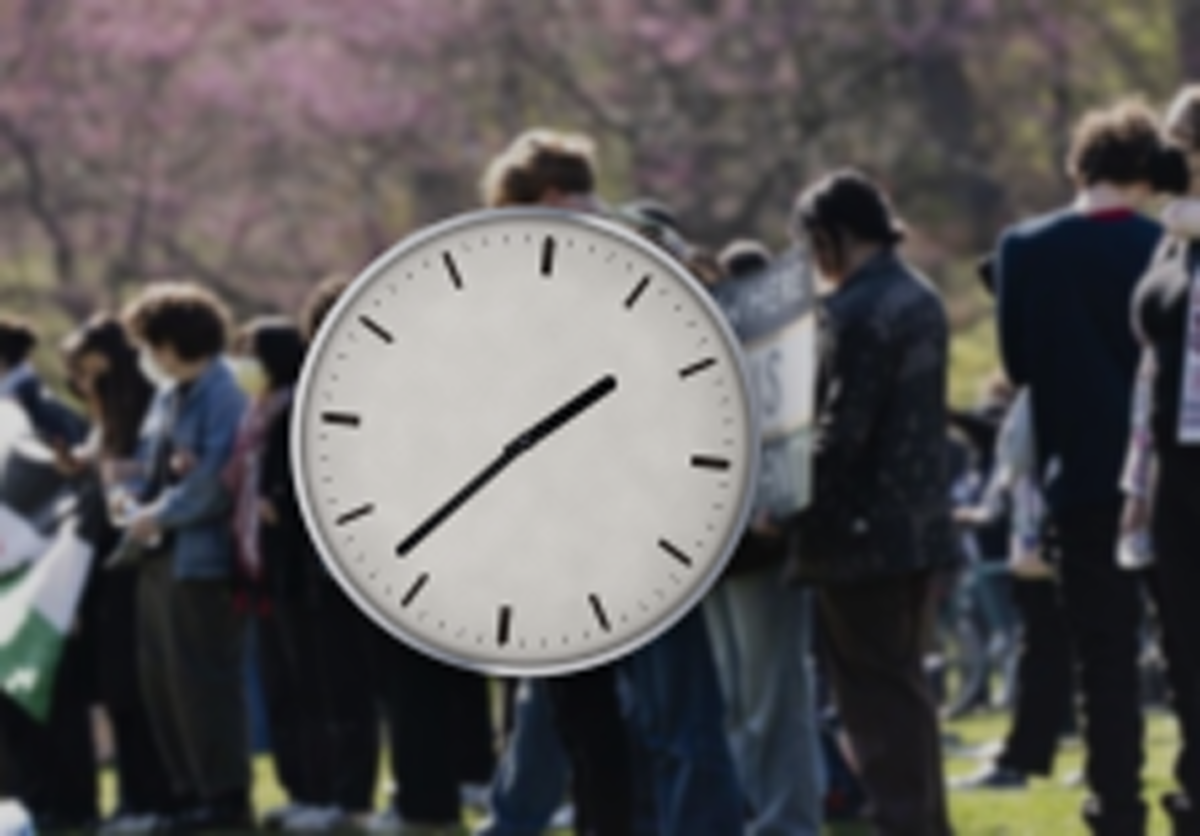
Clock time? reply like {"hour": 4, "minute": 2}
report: {"hour": 1, "minute": 37}
